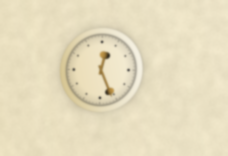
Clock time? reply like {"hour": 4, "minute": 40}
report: {"hour": 12, "minute": 26}
